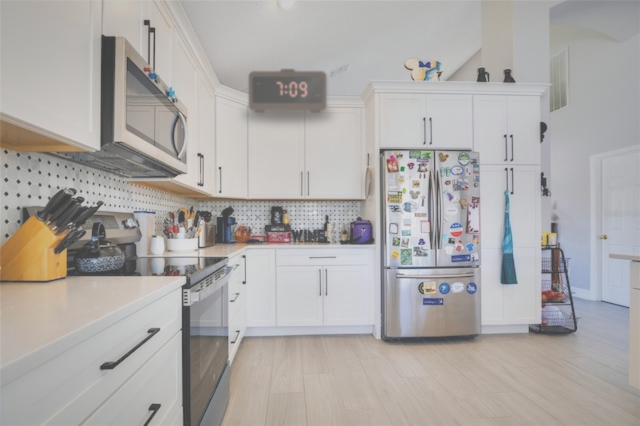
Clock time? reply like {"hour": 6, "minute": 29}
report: {"hour": 7, "minute": 9}
